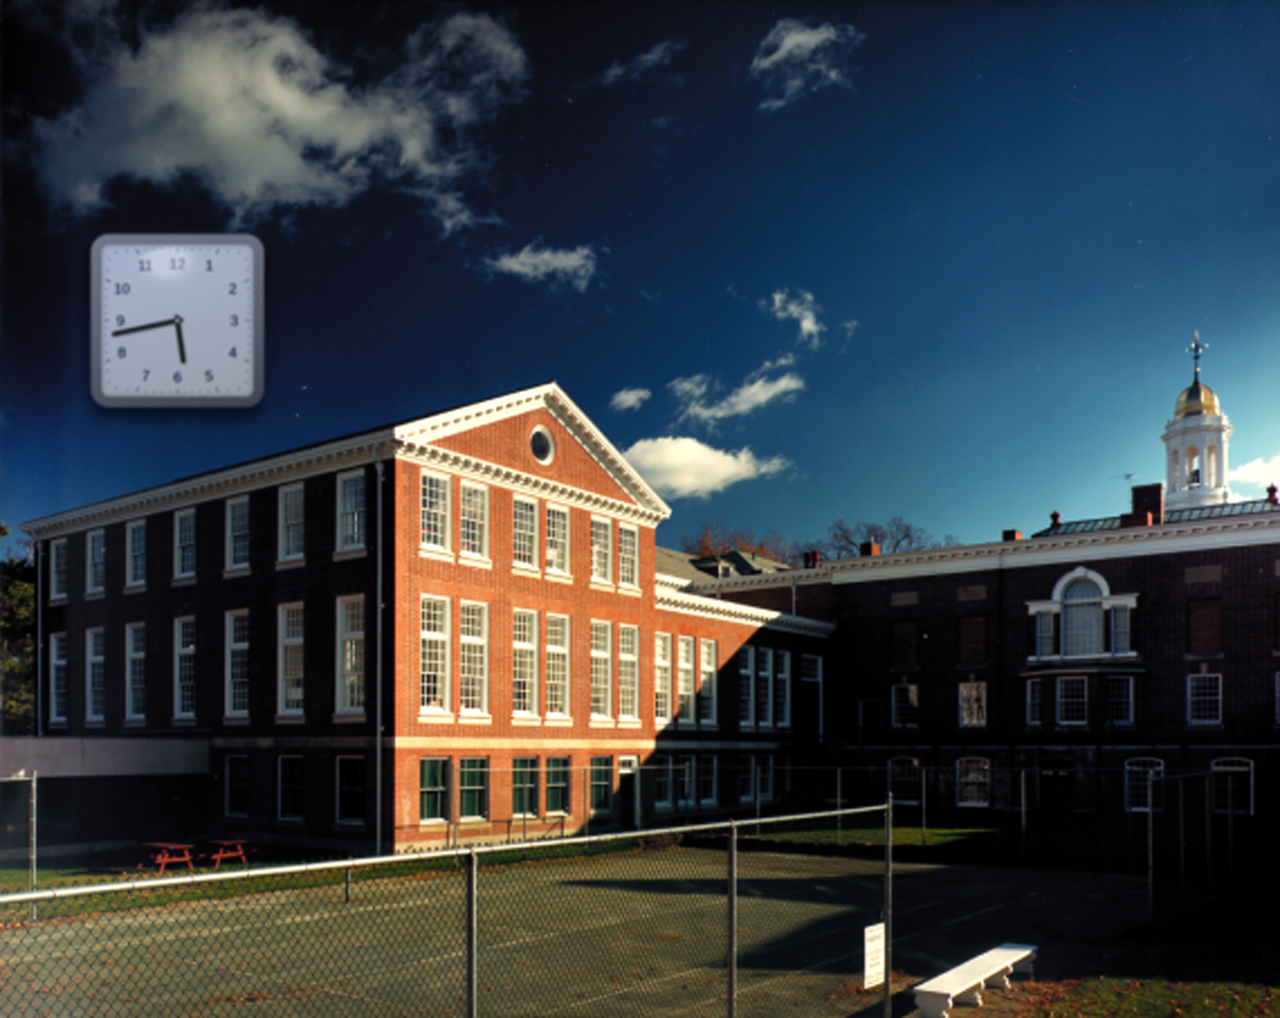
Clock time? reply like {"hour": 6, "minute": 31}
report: {"hour": 5, "minute": 43}
